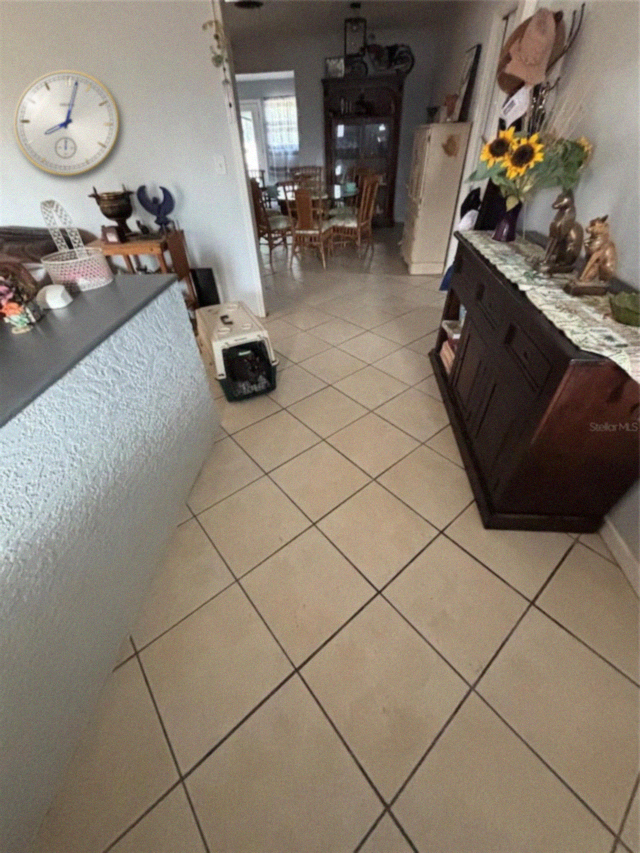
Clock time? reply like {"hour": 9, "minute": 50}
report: {"hour": 8, "minute": 2}
